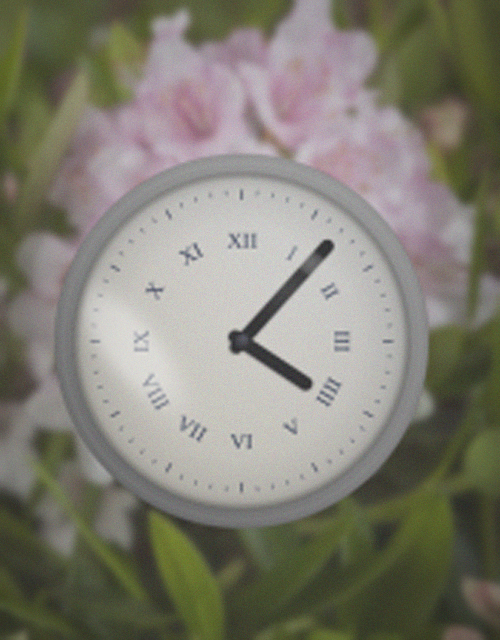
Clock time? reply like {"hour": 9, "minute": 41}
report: {"hour": 4, "minute": 7}
